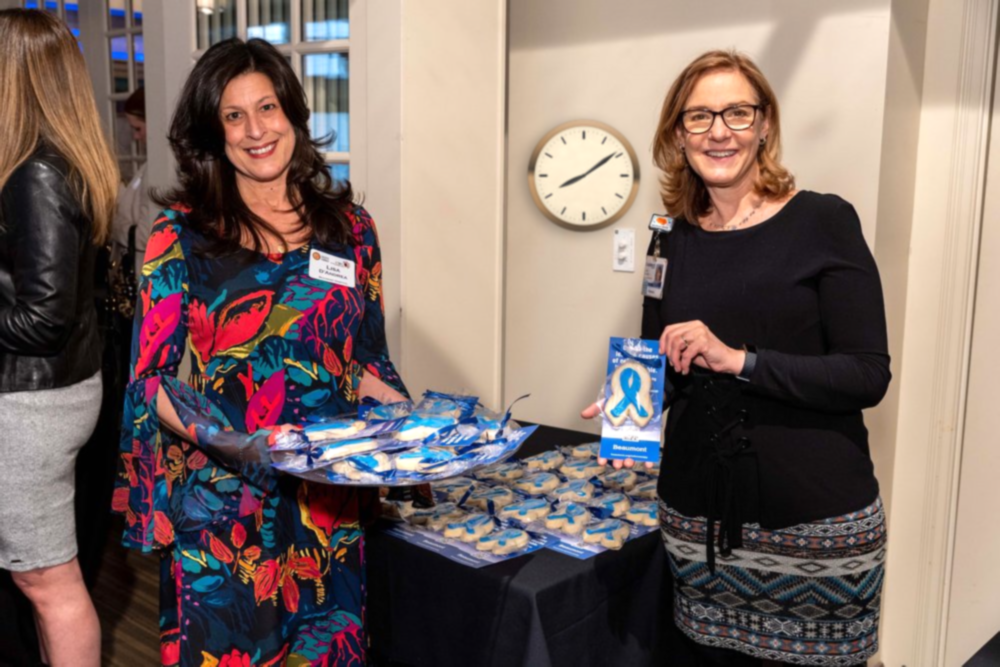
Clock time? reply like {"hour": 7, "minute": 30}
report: {"hour": 8, "minute": 9}
